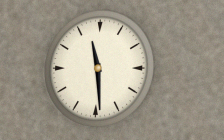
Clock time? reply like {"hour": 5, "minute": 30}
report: {"hour": 11, "minute": 29}
